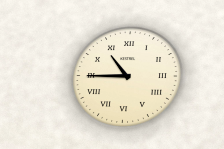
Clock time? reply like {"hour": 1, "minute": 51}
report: {"hour": 10, "minute": 45}
